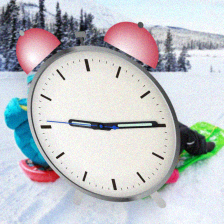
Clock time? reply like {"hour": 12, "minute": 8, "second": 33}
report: {"hour": 9, "minute": 14, "second": 46}
